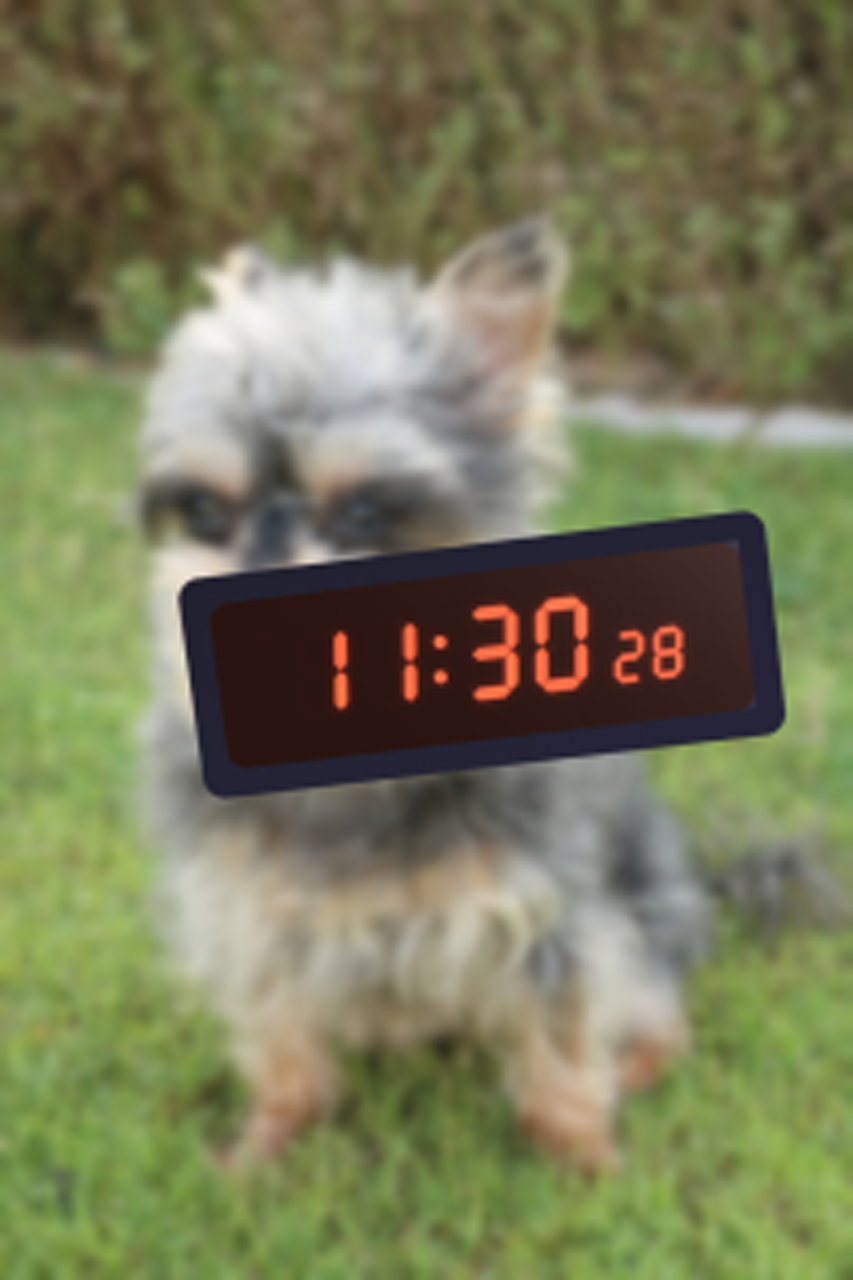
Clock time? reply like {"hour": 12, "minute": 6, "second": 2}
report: {"hour": 11, "minute": 30, "second": 28}
